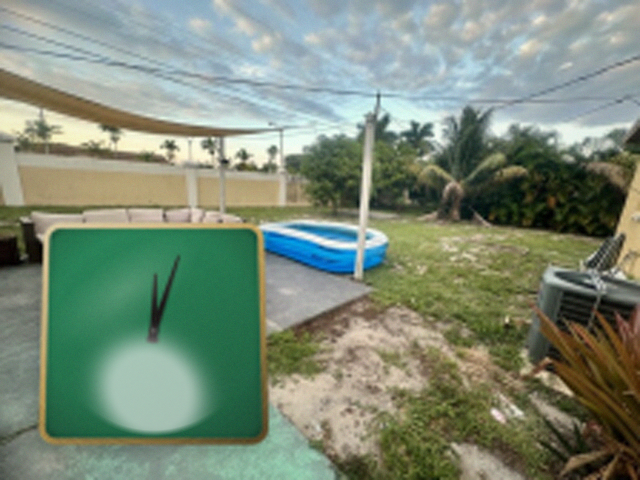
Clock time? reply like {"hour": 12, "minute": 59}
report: {"hour": 12, "minute": 3}
